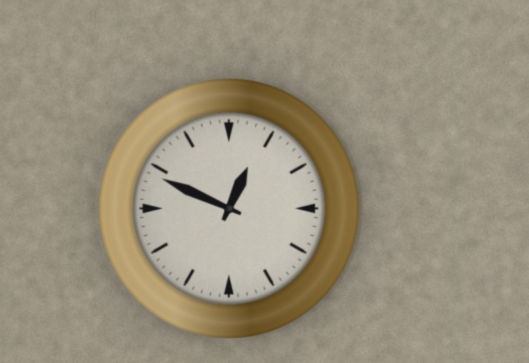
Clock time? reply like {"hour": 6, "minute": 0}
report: {"hour": 12, "minute": 49}
